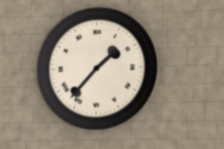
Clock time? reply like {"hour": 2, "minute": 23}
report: {"hour": 1, "minute": 37}
